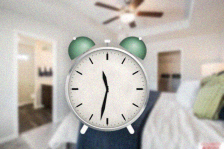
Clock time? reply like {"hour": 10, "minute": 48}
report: {"hour": 11, "minute": 32}
